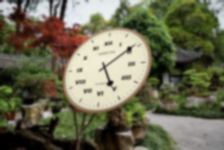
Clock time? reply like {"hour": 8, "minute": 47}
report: {"hour": 5, "minute": 9}
